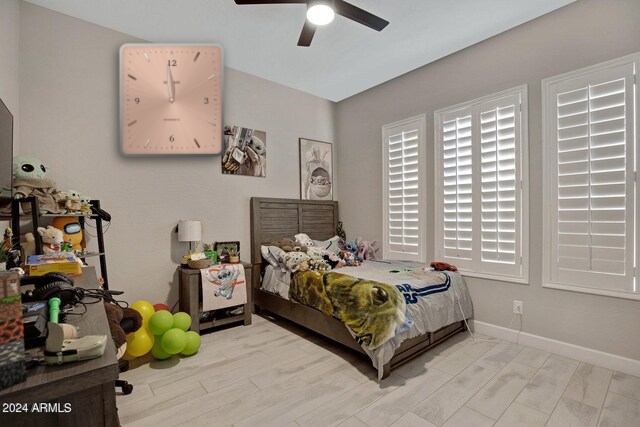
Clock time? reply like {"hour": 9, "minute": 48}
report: {"hour": 11, "minute": 59}
